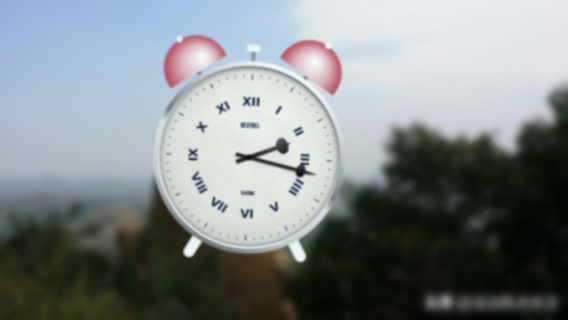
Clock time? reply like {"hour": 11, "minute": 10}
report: {"hour": 2, "minute": 17}
